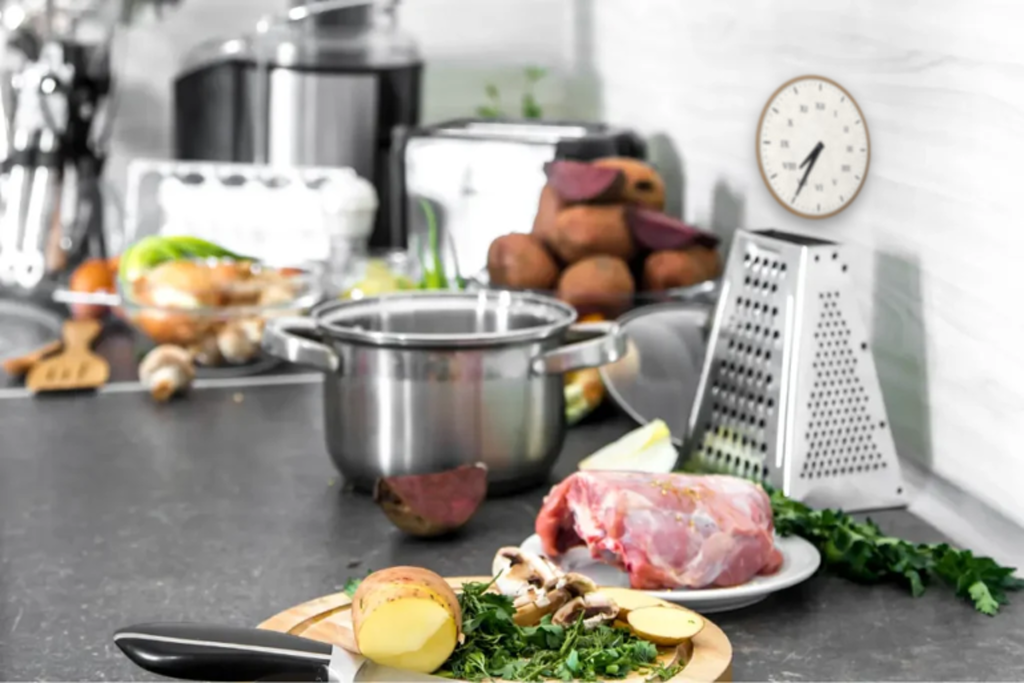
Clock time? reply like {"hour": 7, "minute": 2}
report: {"hour": 7, "minute": 35}
